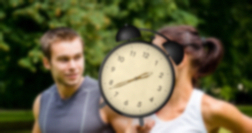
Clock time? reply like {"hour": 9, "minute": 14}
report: {"hour": 1, "minute": 38}
